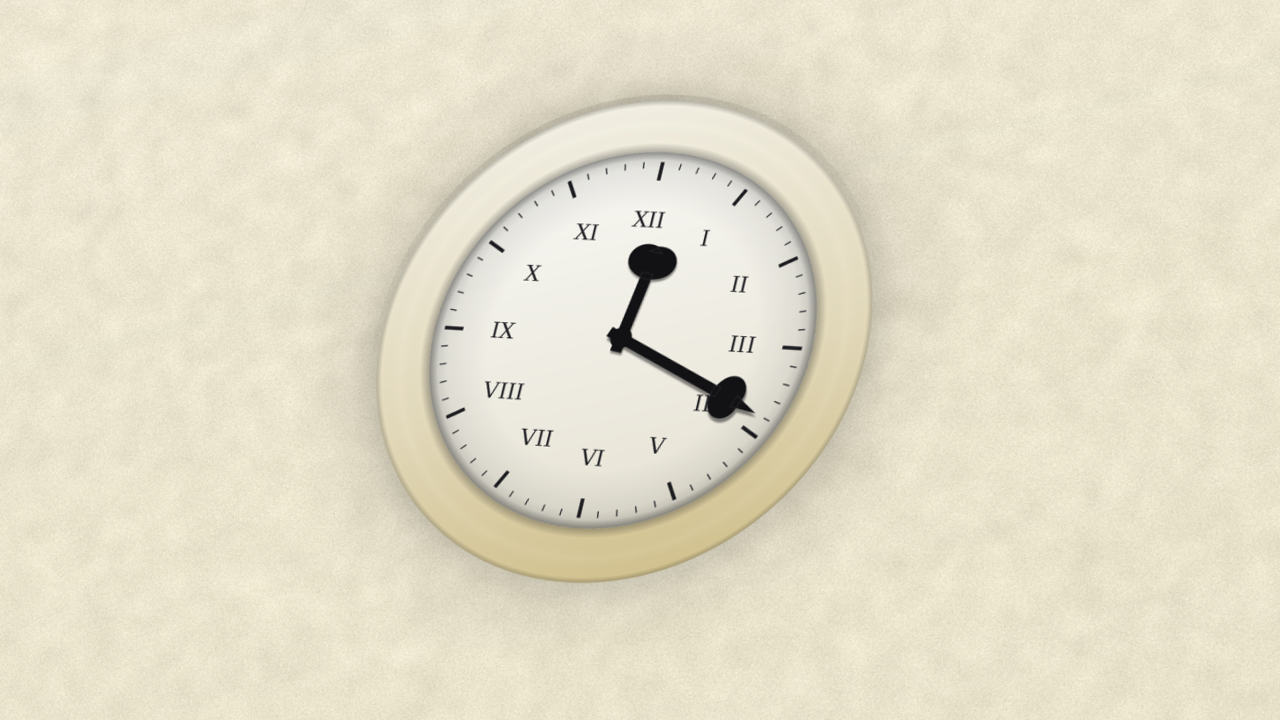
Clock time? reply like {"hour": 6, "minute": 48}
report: {"hour": 12, "minute": 19}
